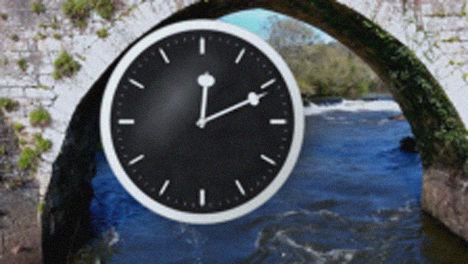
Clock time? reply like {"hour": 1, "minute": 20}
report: {"hour": 12, "minute": 11}
